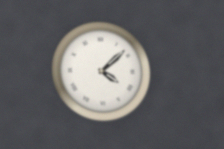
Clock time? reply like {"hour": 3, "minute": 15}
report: {"hour": 4, "minute": 8}
